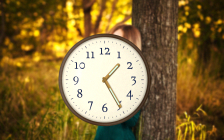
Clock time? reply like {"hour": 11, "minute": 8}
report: {"hour": 1, "minute": 25}
